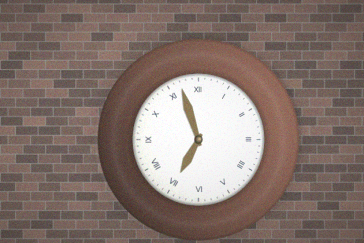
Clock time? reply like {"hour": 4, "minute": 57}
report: {"hour": 6, "minute": 57}
